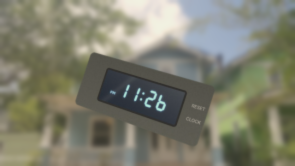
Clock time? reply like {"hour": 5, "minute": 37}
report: {"hour": 11, "minute": 26}
